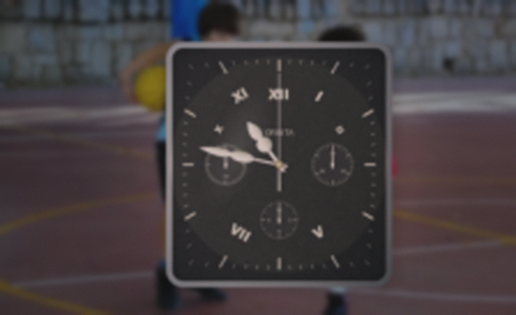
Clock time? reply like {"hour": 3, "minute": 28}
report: {"hour": 10, "minute": 47}
